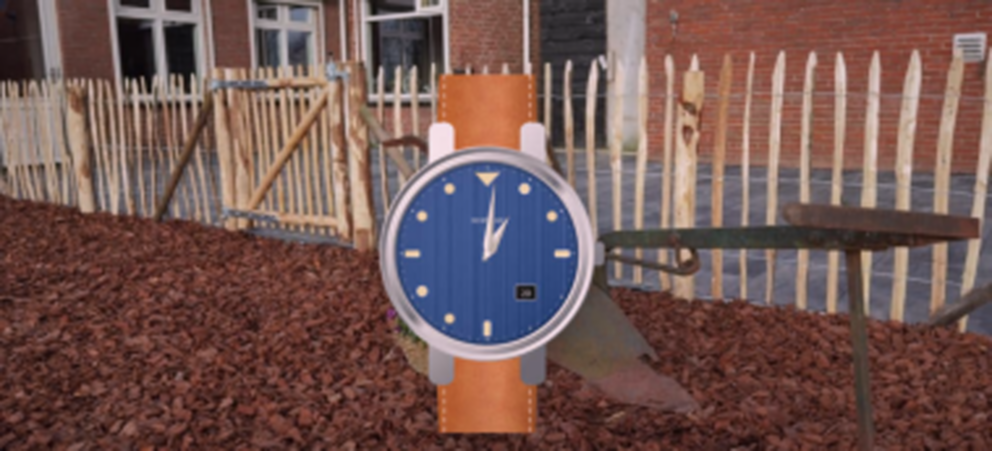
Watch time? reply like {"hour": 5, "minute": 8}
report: {"hour": 1, "minute": 1}
